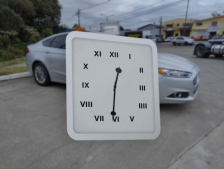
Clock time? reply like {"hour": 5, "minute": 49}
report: {"hour": 12, "minute": 31}
